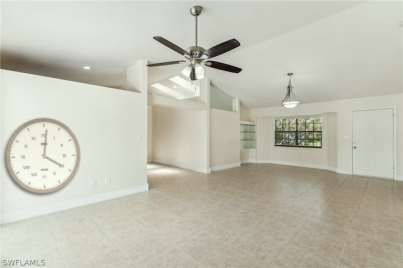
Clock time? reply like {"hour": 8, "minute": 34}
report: {"hour": 4, "minute": 1}
